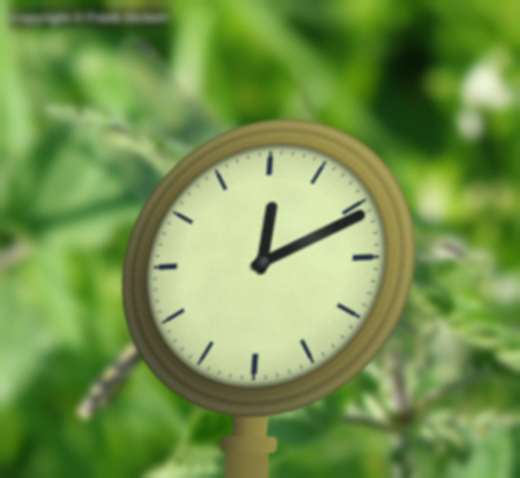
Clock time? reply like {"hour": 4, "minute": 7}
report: {"hour": 12, "minute": 11}
